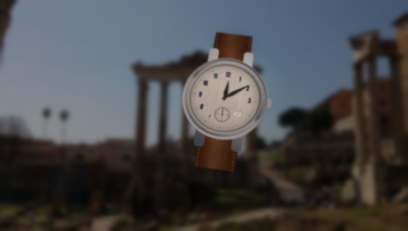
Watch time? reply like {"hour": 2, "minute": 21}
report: {"hour": 12, "minute": 9}
